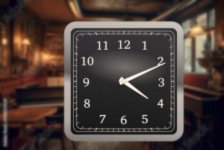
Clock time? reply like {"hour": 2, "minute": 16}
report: {"hour": 4, "minute": 11}
